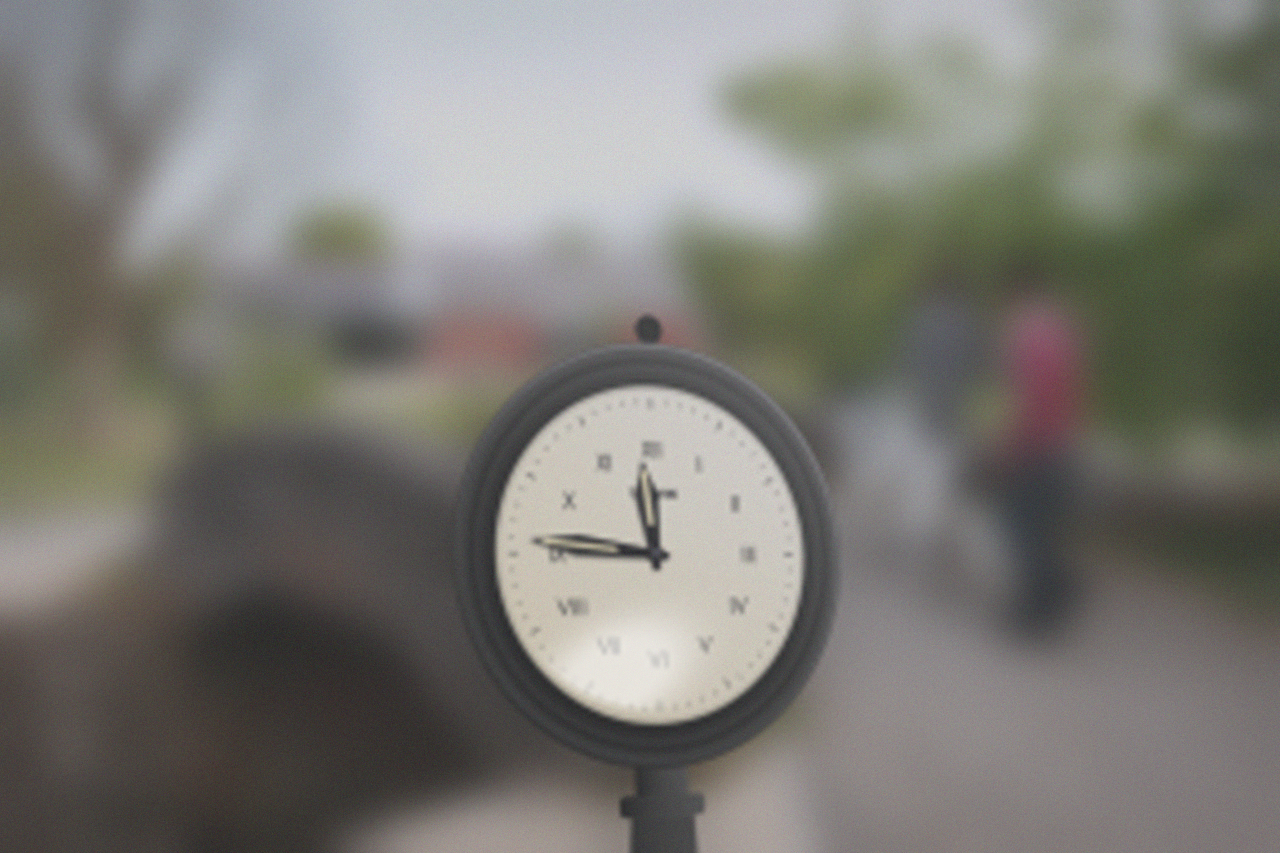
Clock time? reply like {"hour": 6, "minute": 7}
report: {"hour": 11, "minute": 46}
